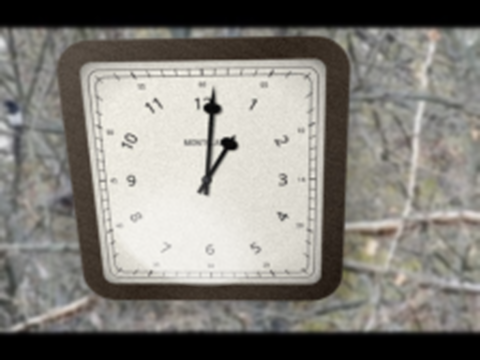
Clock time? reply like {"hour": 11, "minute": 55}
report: {"hour": 1, "minute": 1}
